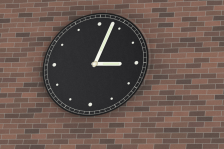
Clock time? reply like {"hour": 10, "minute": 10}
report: {"hour": 3, "minute": 3}
